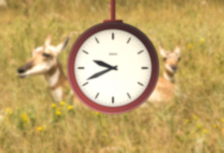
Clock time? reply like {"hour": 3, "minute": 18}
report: {"hour": 9, "minute": 41}
